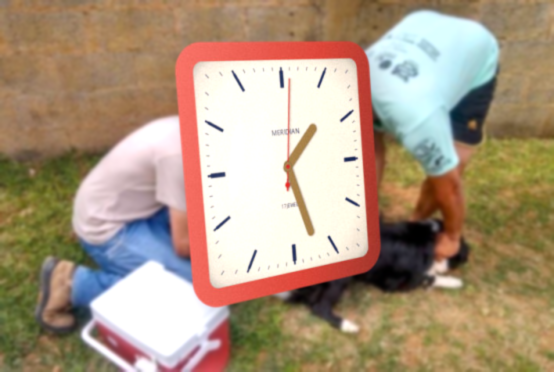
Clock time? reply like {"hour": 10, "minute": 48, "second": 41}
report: {"hour": 1, "minute": 27, "second": 1}
